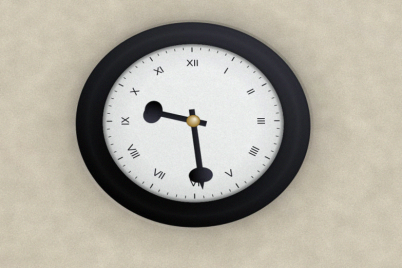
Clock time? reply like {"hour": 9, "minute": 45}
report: {"hour": 9, "minute": 29}
